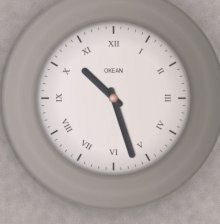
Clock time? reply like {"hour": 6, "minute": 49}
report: {"hour": 10, "minute": 27}
